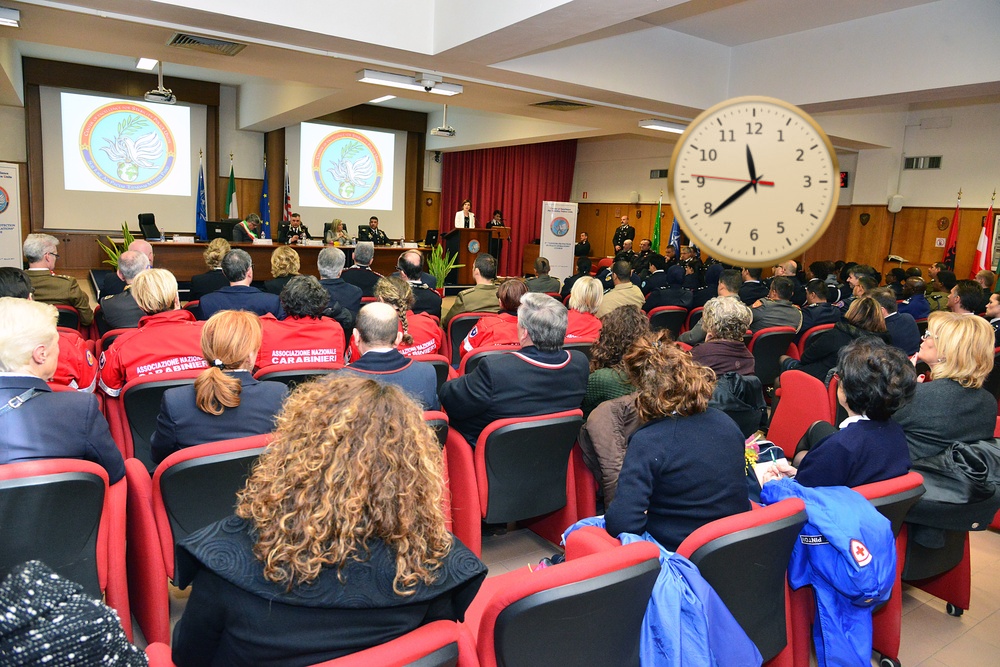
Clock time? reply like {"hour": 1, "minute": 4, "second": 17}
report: {"hour": 11, "minute": 38, "second": 46}
